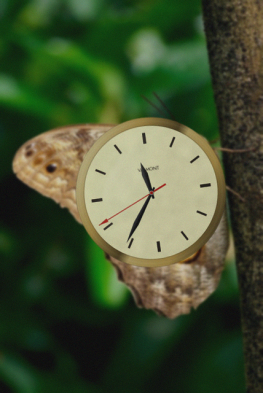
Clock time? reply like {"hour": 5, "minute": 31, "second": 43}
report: {"hour": 11, "minute": 35, "second": 41}
